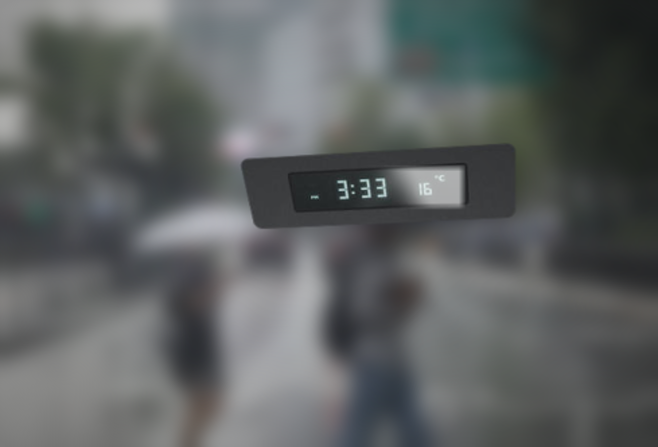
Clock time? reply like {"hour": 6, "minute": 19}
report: {"hour": 3, "minute": 33}
